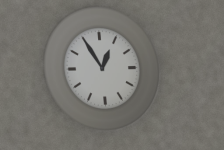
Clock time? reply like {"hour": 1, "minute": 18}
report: {"hour": 12, "minute": 55}
